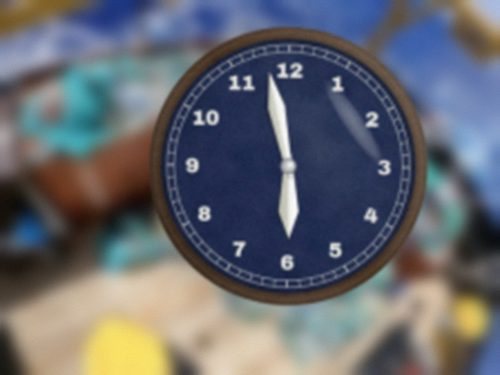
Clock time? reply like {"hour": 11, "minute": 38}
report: {"hour": 5, "minute": 58}
